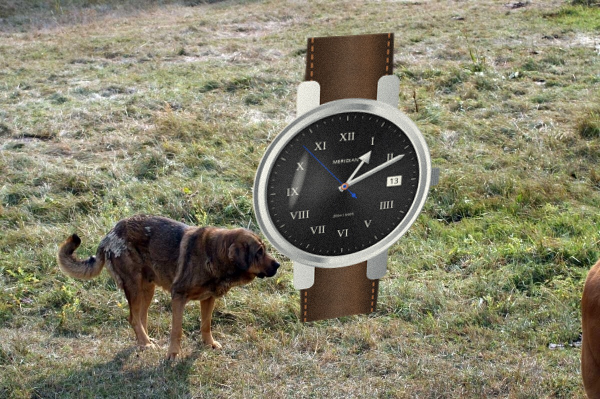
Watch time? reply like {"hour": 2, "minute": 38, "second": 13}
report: {"hour": 1, "minute": 10, "second": 53}
